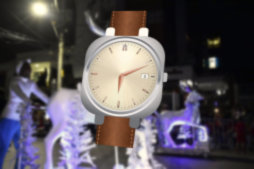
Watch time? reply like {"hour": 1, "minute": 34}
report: {"hour": 6, "minute": 11}
